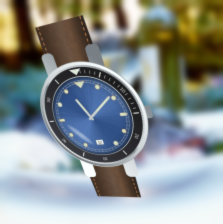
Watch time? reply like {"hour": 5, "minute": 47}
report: {"hour": 11, "minute": 9}
